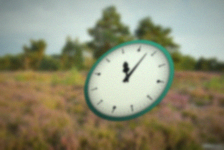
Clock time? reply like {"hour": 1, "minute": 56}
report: {"hour": 11, "minute": 3}
